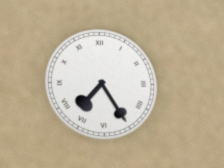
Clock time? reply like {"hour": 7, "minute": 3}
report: {"hour": 7, "minute": 25}
